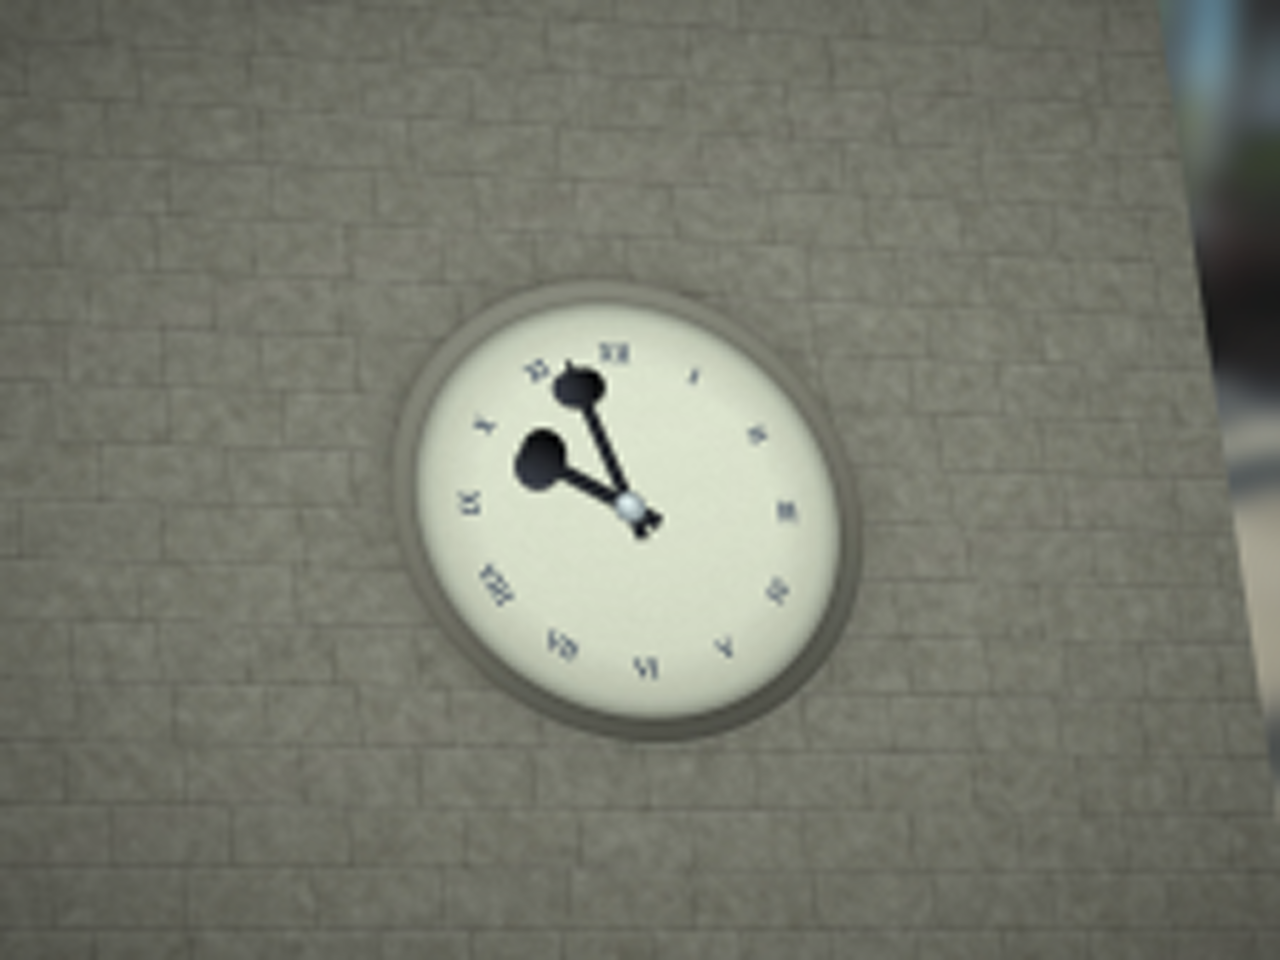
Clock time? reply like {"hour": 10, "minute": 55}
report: {"hour": 9, "minute": 57}
